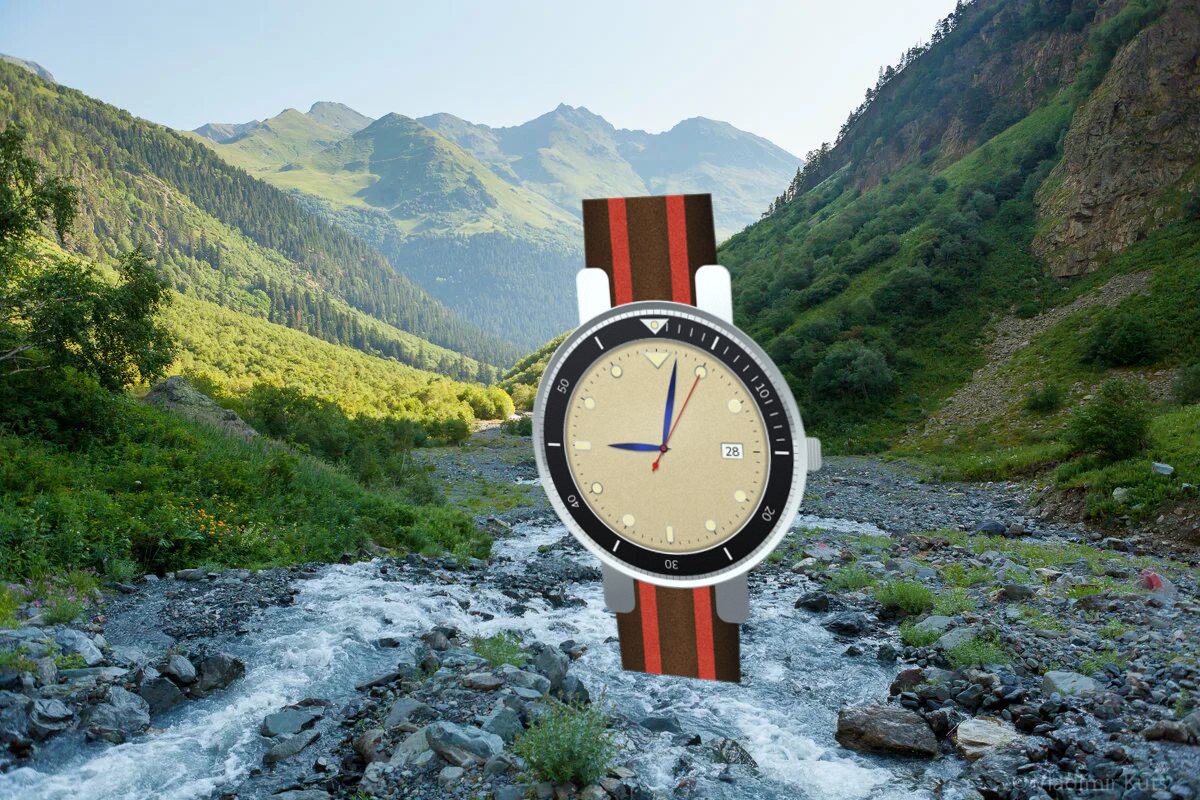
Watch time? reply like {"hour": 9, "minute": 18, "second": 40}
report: {"hour": 9, "minute": 2, "second": 5}
